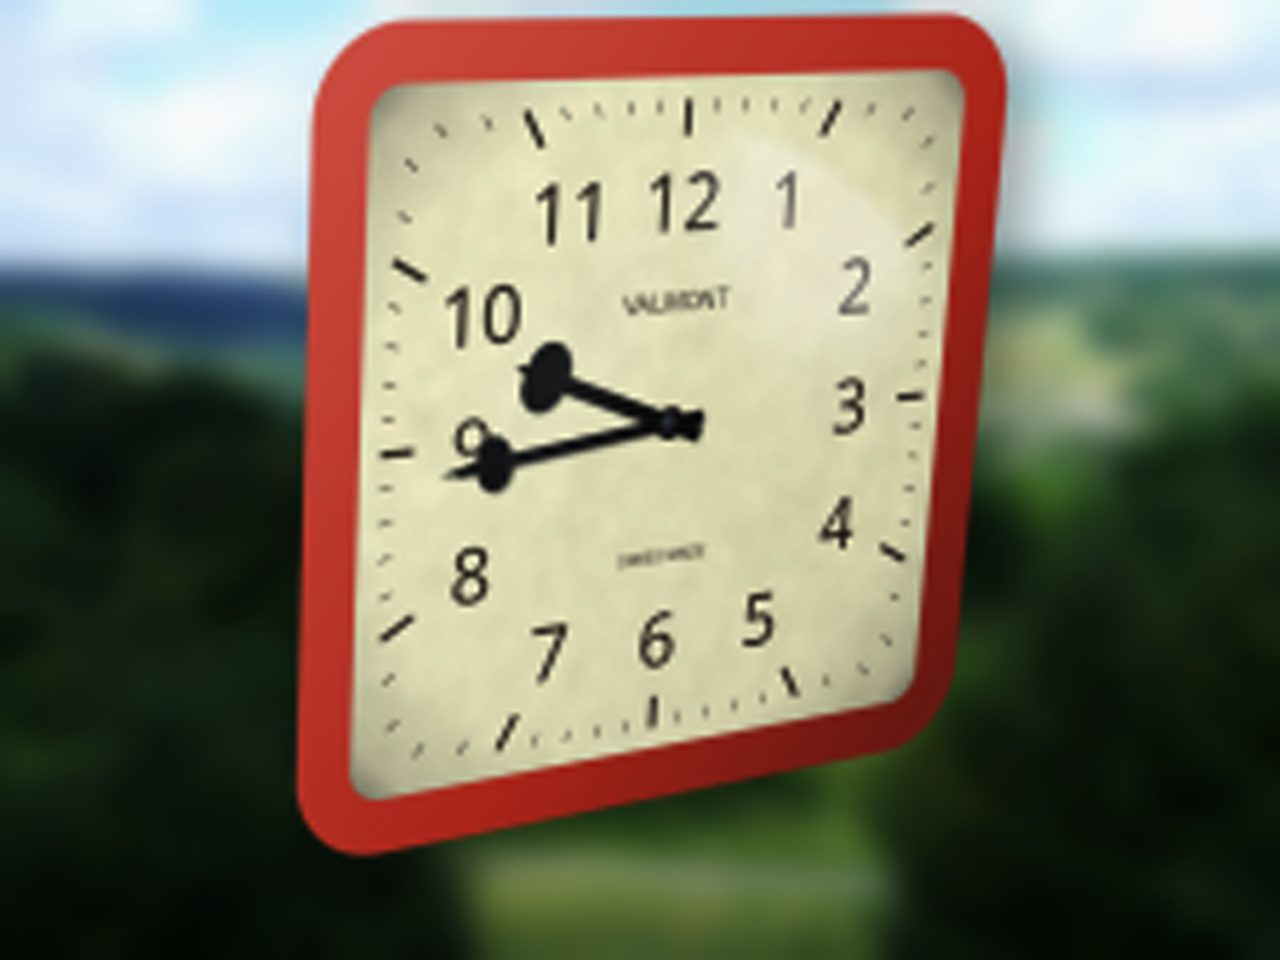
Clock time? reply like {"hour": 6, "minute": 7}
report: {"hour": 9, "minute": 44}
